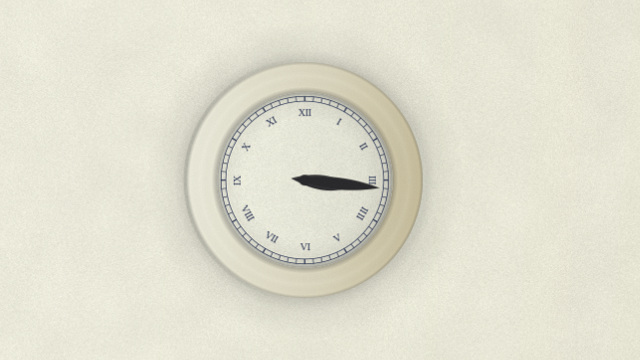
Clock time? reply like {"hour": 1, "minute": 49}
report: {"hour": 3, "minute": 16}
